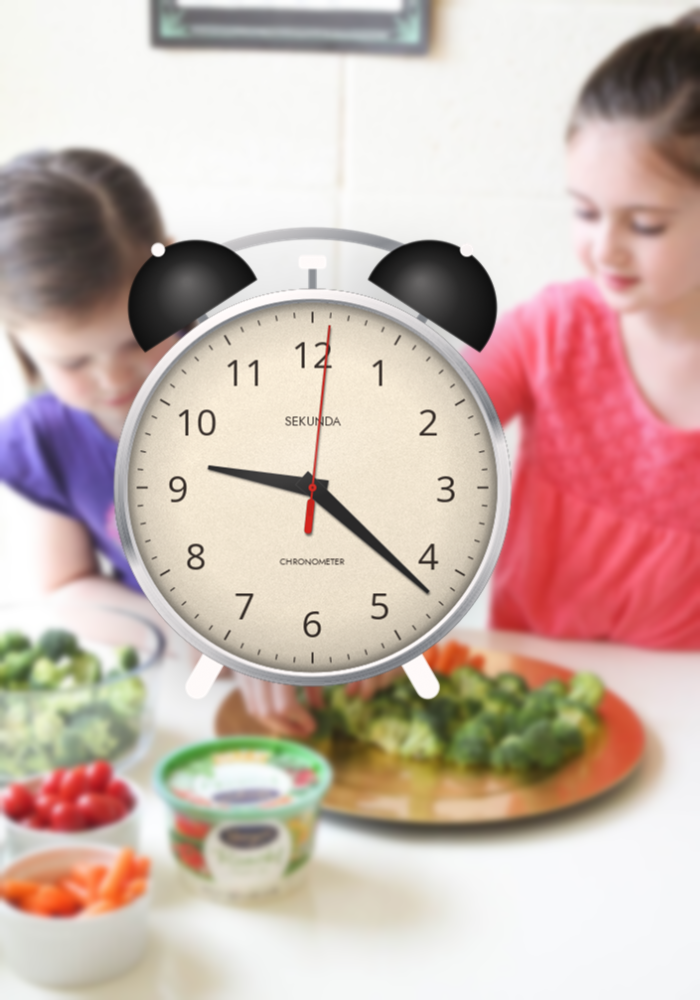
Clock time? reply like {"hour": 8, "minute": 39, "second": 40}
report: {"hour": 9, "minute": 22, "second": 1}
